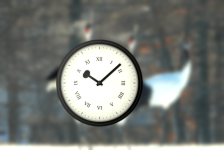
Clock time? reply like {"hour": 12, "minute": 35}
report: {"hour": 10, "minute": 8}
